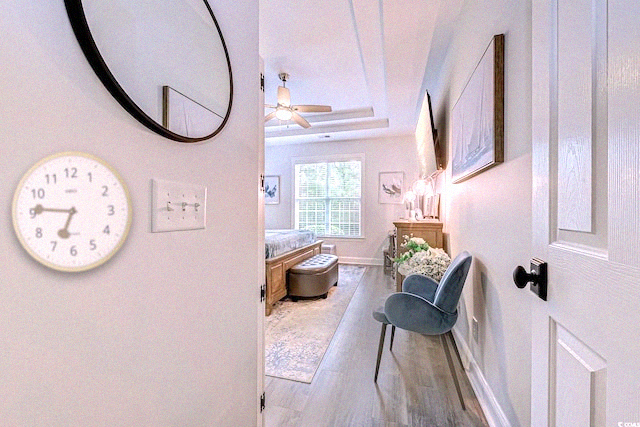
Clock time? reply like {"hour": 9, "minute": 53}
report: {"hour": 6, "minute": 46}
